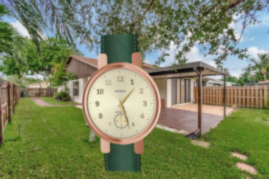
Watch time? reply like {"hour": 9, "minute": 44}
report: {"hour": 1, "minute": 27}
